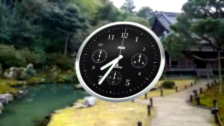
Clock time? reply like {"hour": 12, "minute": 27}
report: {"hour": 7, "minute": 34}
